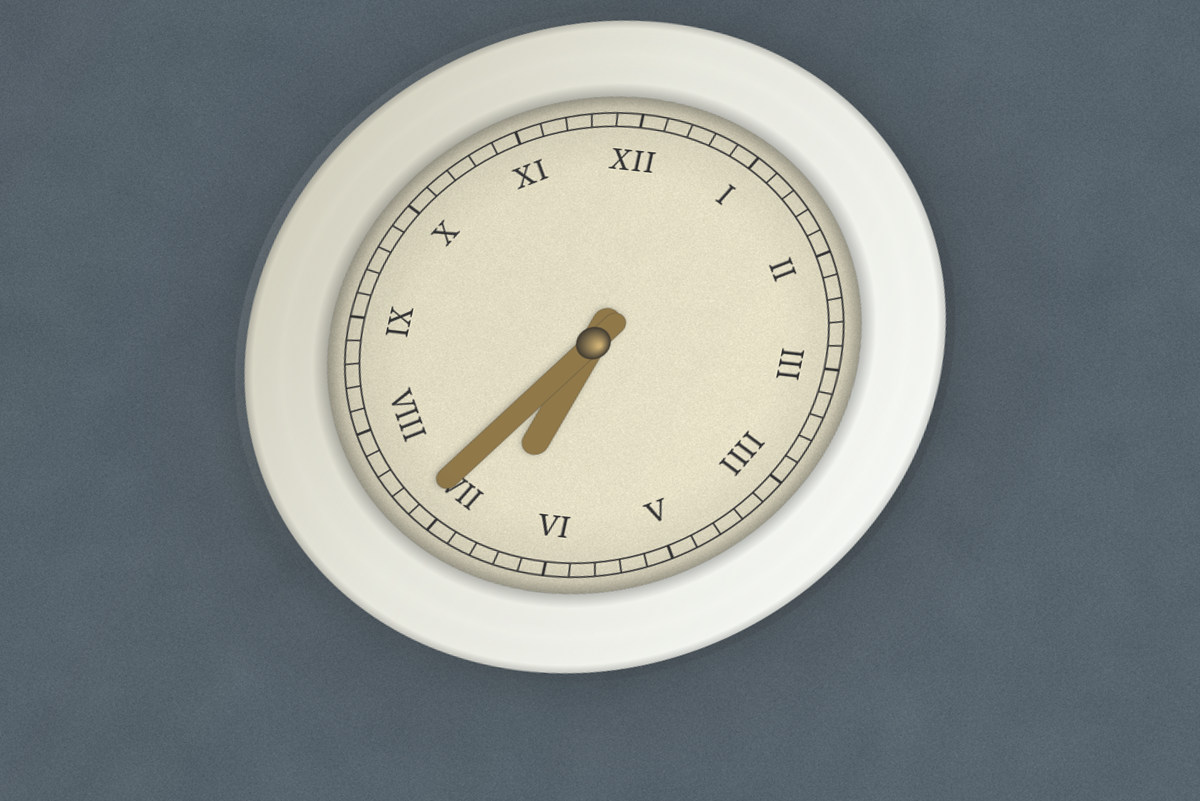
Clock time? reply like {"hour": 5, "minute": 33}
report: {"hour": 6, "minute": 36}
